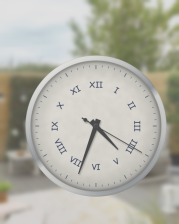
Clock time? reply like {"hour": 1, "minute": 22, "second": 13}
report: {"hour": 4, "minute": 33, "second": 20}
